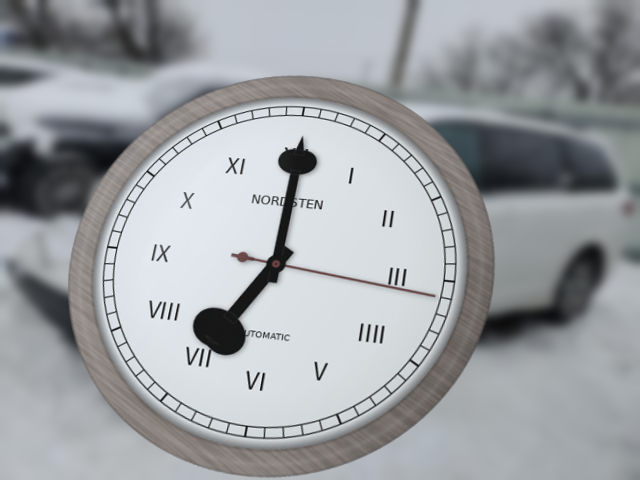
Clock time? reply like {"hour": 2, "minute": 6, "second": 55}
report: {"hour": 7, "minute": 0, "second": 16}
